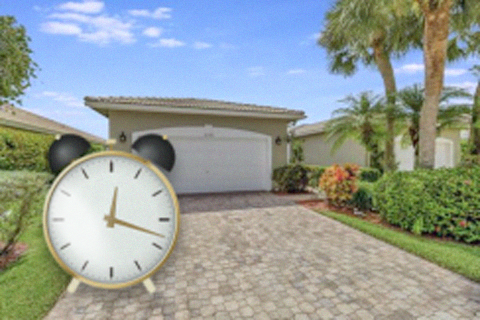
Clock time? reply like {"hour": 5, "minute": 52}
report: {"hour": 12, "minute": 18}
